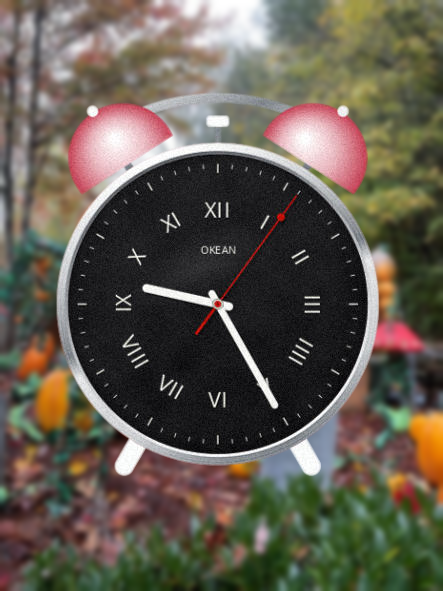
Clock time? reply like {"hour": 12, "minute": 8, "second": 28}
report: {"hour": 9, "minute": 25, "second": 6}
